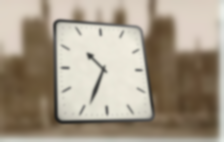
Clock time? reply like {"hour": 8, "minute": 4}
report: {"hour": 10, "minute": 34}
